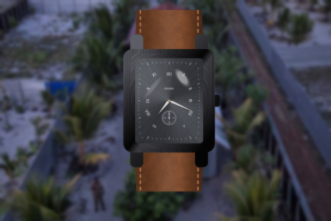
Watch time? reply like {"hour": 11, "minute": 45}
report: {"hour": 7, "minute": 19}
